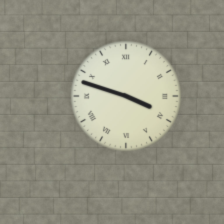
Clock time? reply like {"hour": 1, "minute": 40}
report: {"hour": 3, "minute": 48}
